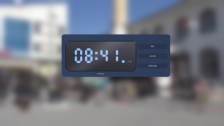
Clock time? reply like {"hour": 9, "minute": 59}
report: {"hour": 8, "minute": 41}
